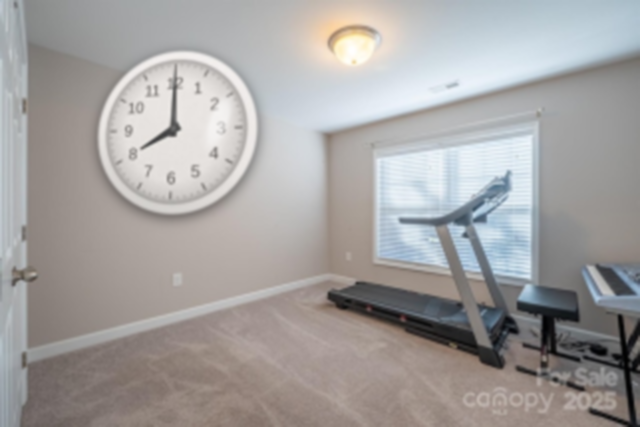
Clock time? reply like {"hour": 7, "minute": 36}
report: {"hour": 8, "minute": 0}
